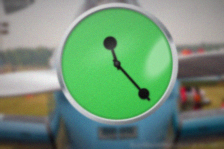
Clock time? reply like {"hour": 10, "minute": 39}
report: {"hour": 11, "minute": 23}
